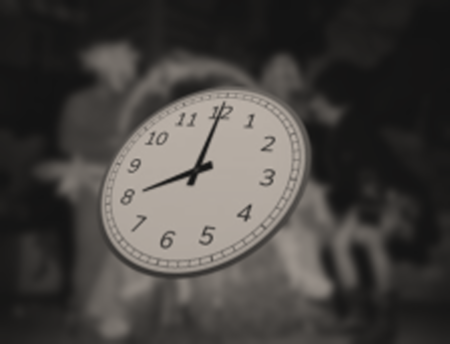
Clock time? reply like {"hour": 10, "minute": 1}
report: {"hour": 8, "minute": 0}
